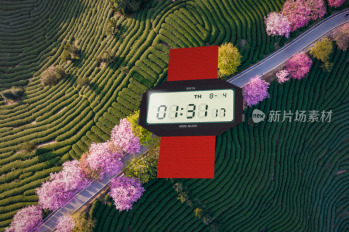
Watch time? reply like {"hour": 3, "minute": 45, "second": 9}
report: {"hour": 1, "minute": 31, "second": 17}
